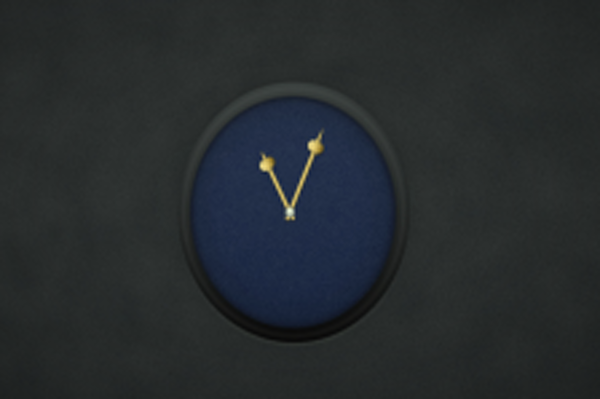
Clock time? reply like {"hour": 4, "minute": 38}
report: {"hour": 11, "minute": 4}
